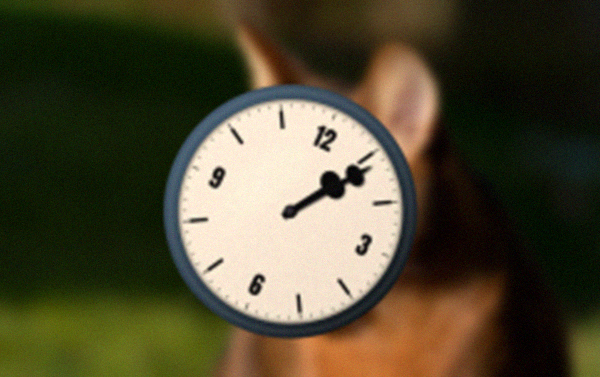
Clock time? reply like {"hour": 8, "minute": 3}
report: {"hour": 1, "minute": 6}
